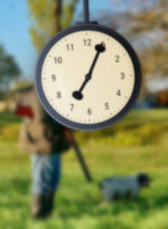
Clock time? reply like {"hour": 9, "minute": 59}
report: {"hour": 7, "minute": 4}
